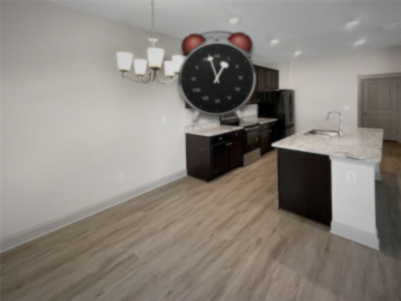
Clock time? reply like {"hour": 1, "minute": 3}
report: {"hour": 12, "minute": 57}
